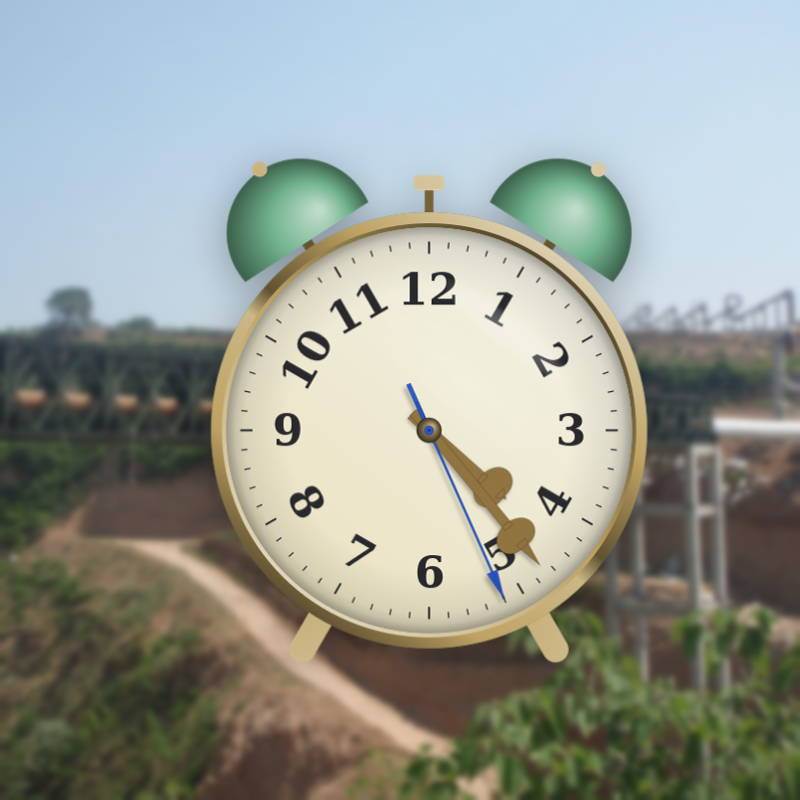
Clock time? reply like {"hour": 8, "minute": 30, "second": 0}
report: {"hour": 4, "minute": 23, "second": 26}
